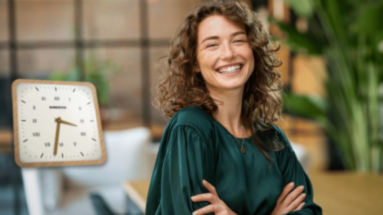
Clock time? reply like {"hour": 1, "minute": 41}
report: {"hour": 3, "minute": 32}
